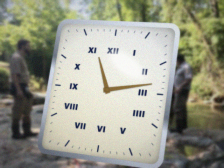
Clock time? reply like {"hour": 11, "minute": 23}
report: {"hour": 11, "minute": 13}
